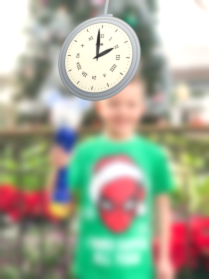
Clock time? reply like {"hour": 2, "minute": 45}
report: {"hour": 1, "minute": 59}
